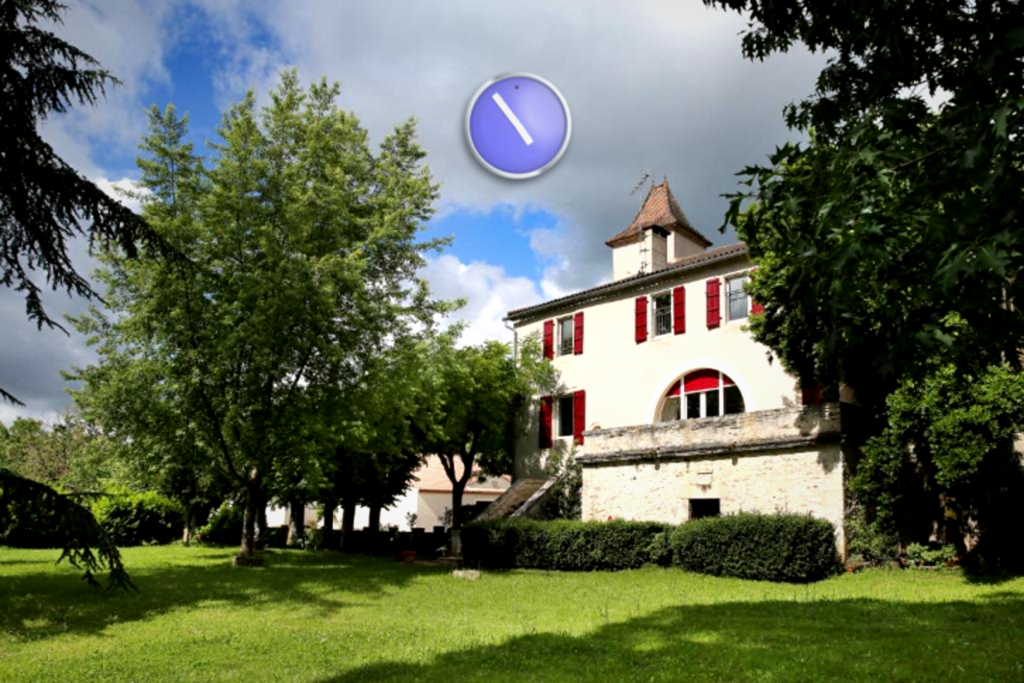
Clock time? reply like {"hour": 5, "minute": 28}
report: {"hour": 4, "minute": 54}
